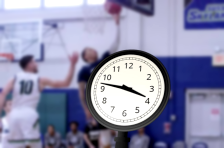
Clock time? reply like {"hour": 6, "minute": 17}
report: {"hour": 3, "minute": 47}
